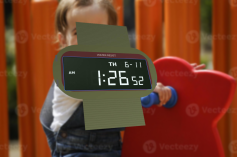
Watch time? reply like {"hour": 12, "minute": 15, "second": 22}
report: {"hour": 1, "minute": 26, "second": 52}
